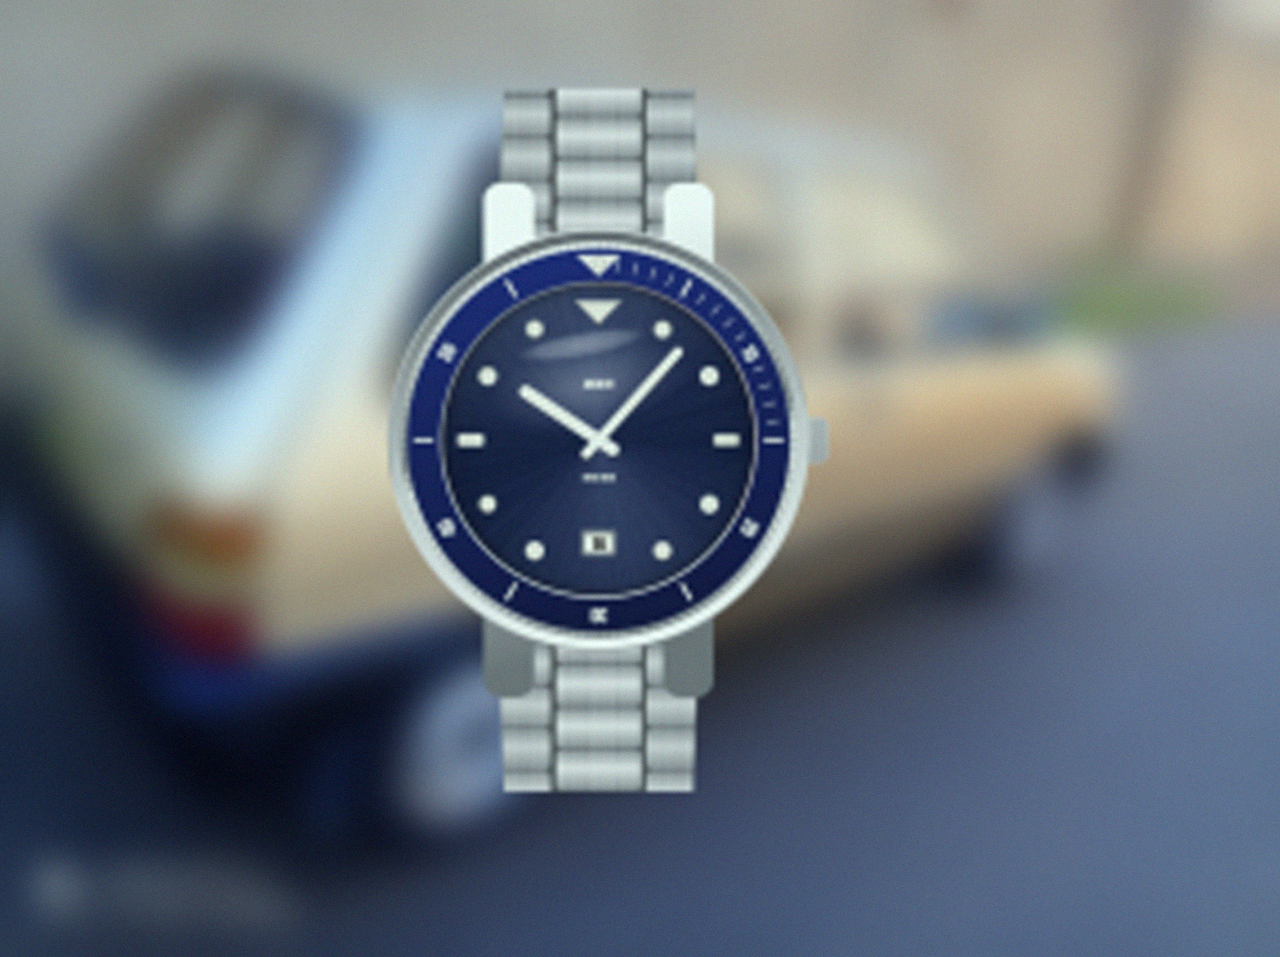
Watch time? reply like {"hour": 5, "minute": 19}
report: {"hour": 10, "minute": 7}
